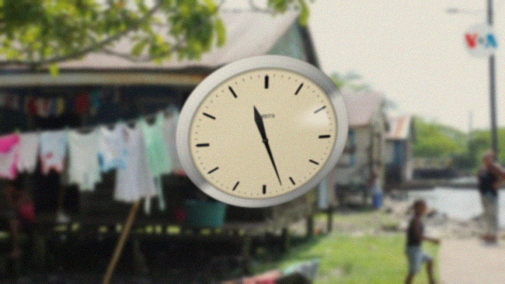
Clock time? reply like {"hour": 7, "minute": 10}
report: {"hour": 11, "minute": 27}
